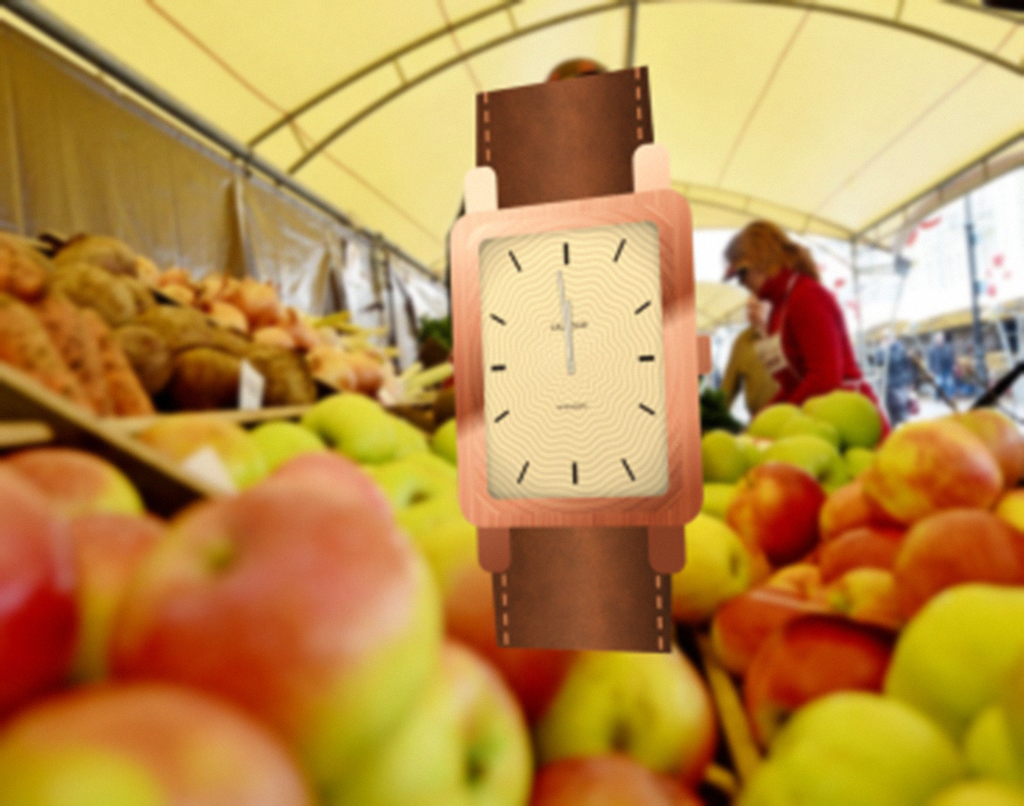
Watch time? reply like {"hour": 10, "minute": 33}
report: {"hour": 11, "minute": 59}
